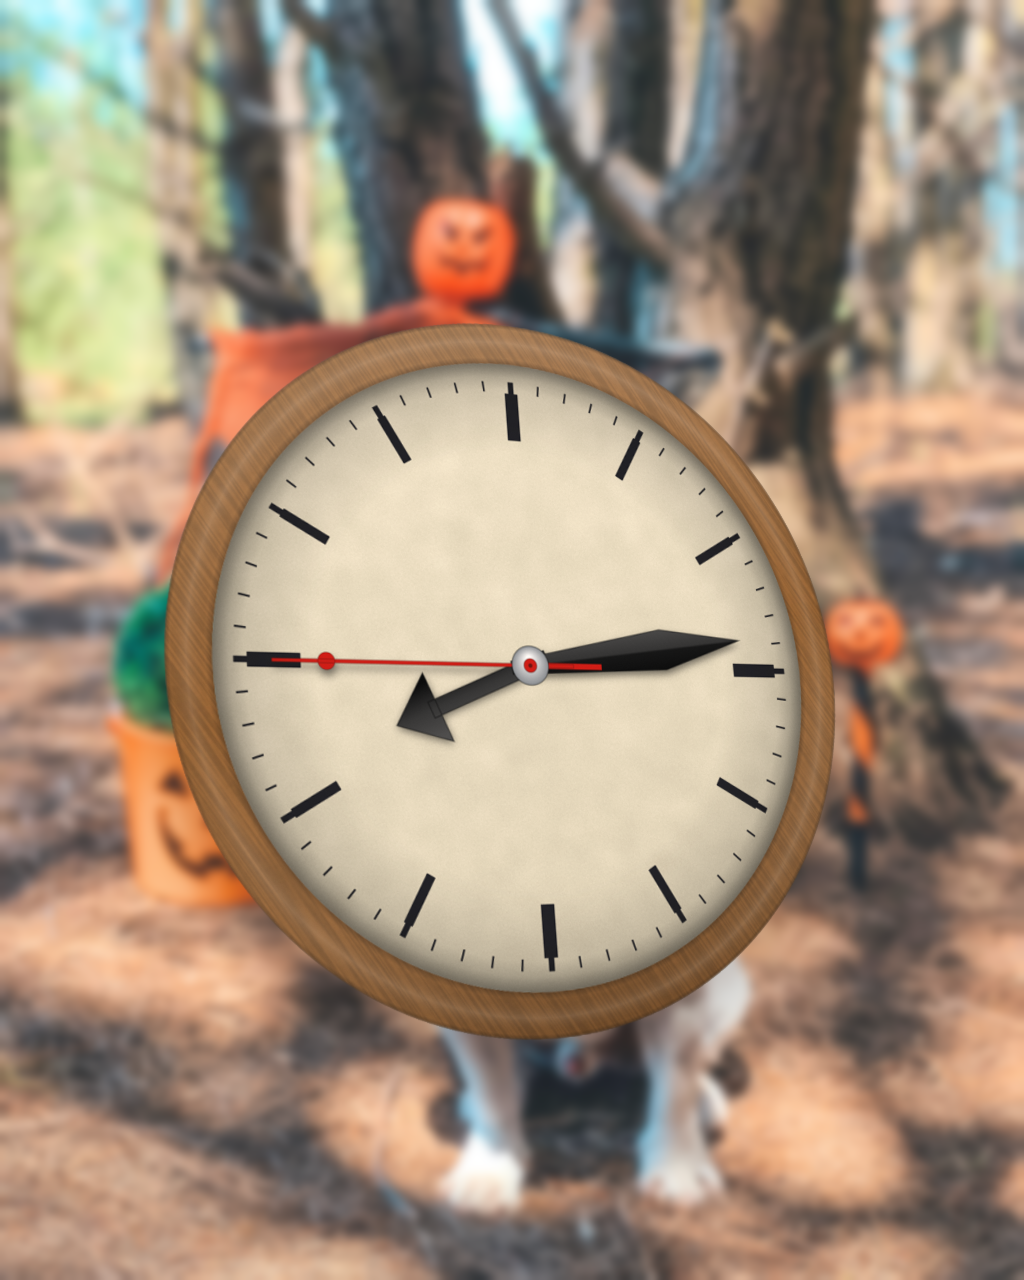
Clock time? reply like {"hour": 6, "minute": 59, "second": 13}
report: {"hour": 8, "minute": 13, "second": 45}
